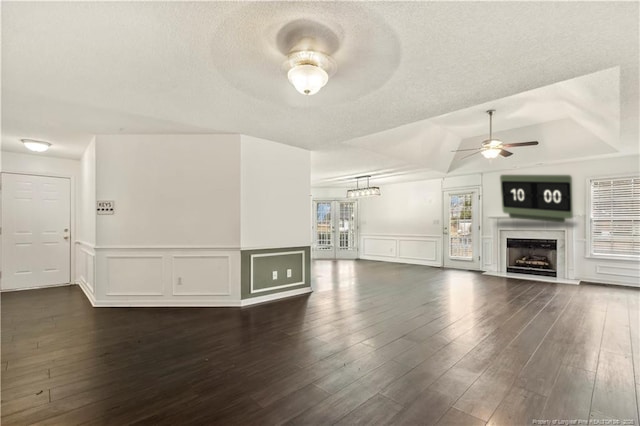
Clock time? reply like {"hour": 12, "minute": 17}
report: {"hour": 10, "minute": 0}
